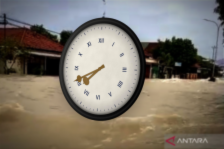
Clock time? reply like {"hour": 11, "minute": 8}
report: {"hour": 7, "minute": 41}
